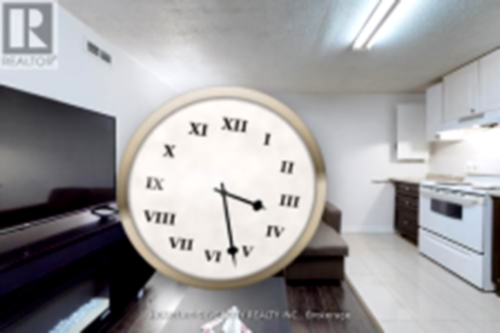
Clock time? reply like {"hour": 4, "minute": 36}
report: {"hour": 3, "minute": 27}
